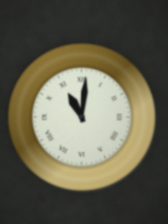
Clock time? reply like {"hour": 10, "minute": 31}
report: {"hour": 11, "minute": 1}
